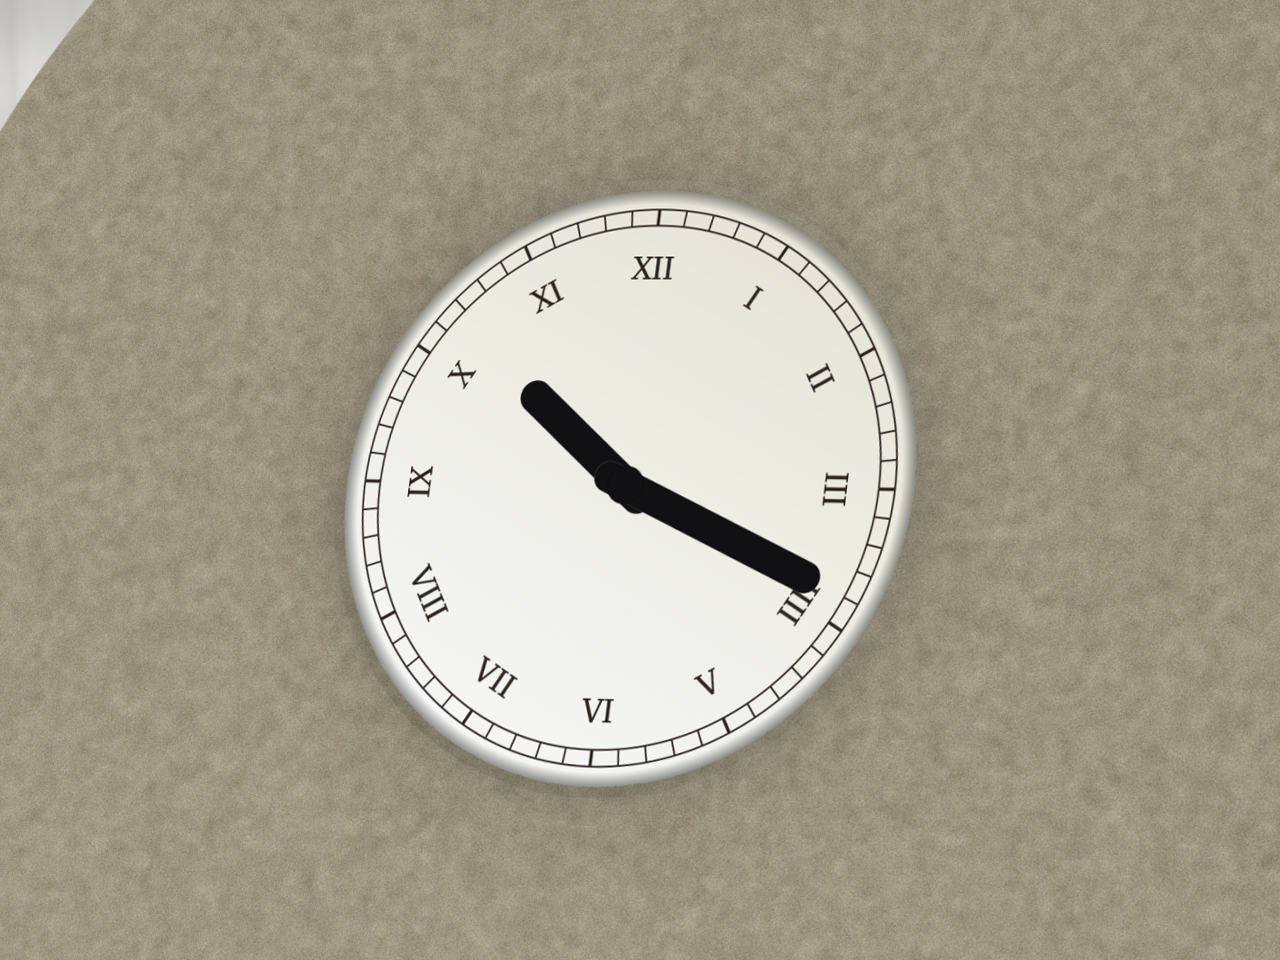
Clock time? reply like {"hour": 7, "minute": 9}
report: {"hour": 10, "minute": 19}
